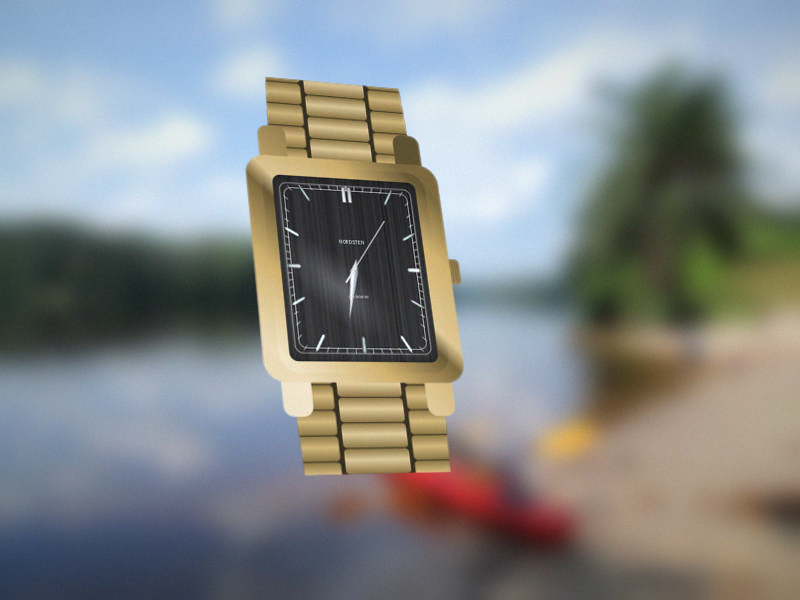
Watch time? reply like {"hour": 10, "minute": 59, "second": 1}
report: {"hour": 6, "minute": 32, "second": 6}
